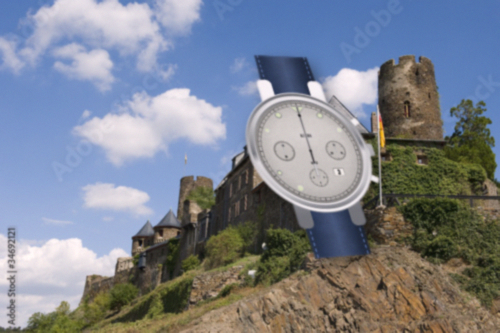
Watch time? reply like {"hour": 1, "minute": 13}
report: {"hour": 6, "minute": 0}
